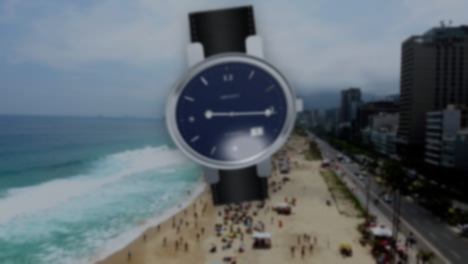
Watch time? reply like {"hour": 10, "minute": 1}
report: {"hour": 9, "minute": 16}
